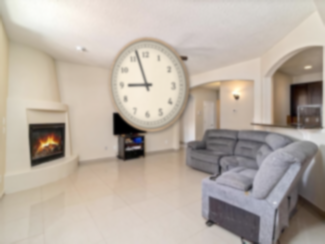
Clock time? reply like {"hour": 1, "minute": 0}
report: {"hour": 8, "minute": 57}
